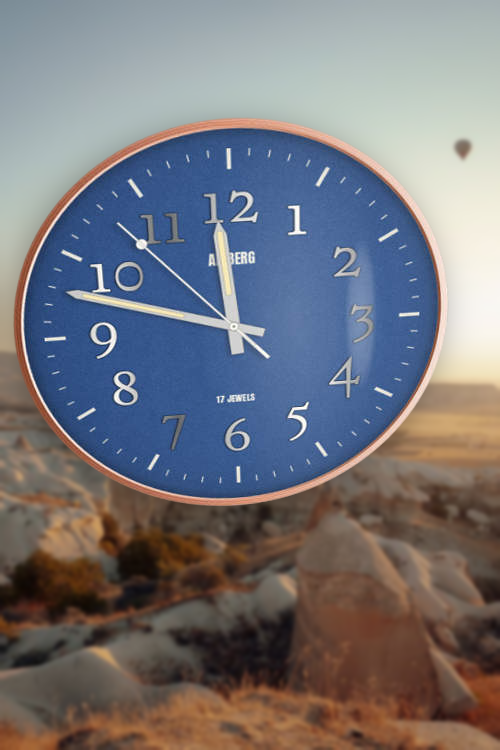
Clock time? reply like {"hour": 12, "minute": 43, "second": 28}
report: {"hour": 11, "minute": 47, "second": 53}
